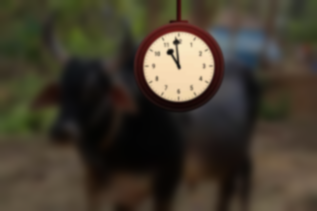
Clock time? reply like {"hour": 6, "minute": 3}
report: {"hour": 10, "minute": 59}
